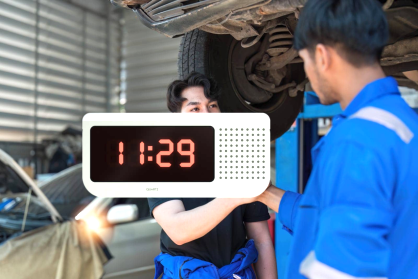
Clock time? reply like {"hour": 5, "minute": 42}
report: {"hour": 11, "minute": 29}
